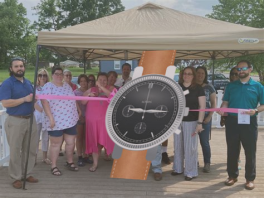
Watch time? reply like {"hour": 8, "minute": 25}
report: {"hour": 9, "minute": 15}
